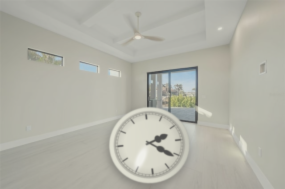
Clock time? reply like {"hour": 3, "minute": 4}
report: {"hour": 2, "minute": 21}
